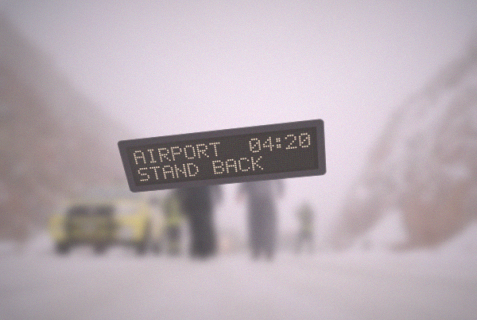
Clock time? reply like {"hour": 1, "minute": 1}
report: {"hour": 4, "minute": 20}
